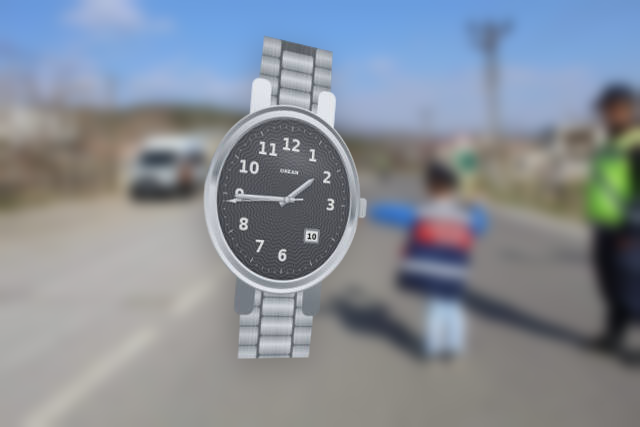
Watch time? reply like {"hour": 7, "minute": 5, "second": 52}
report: {"hour": 1, "minute": 44, "second": 44}
